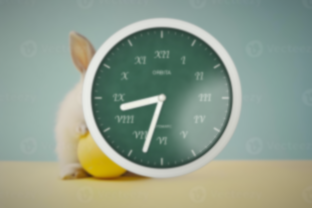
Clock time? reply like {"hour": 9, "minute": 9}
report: {"hour": 8, "minute": 33}
